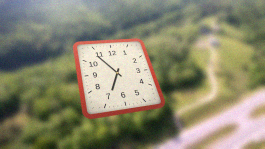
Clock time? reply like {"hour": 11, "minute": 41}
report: {"hour": 6, "minute": 54}
